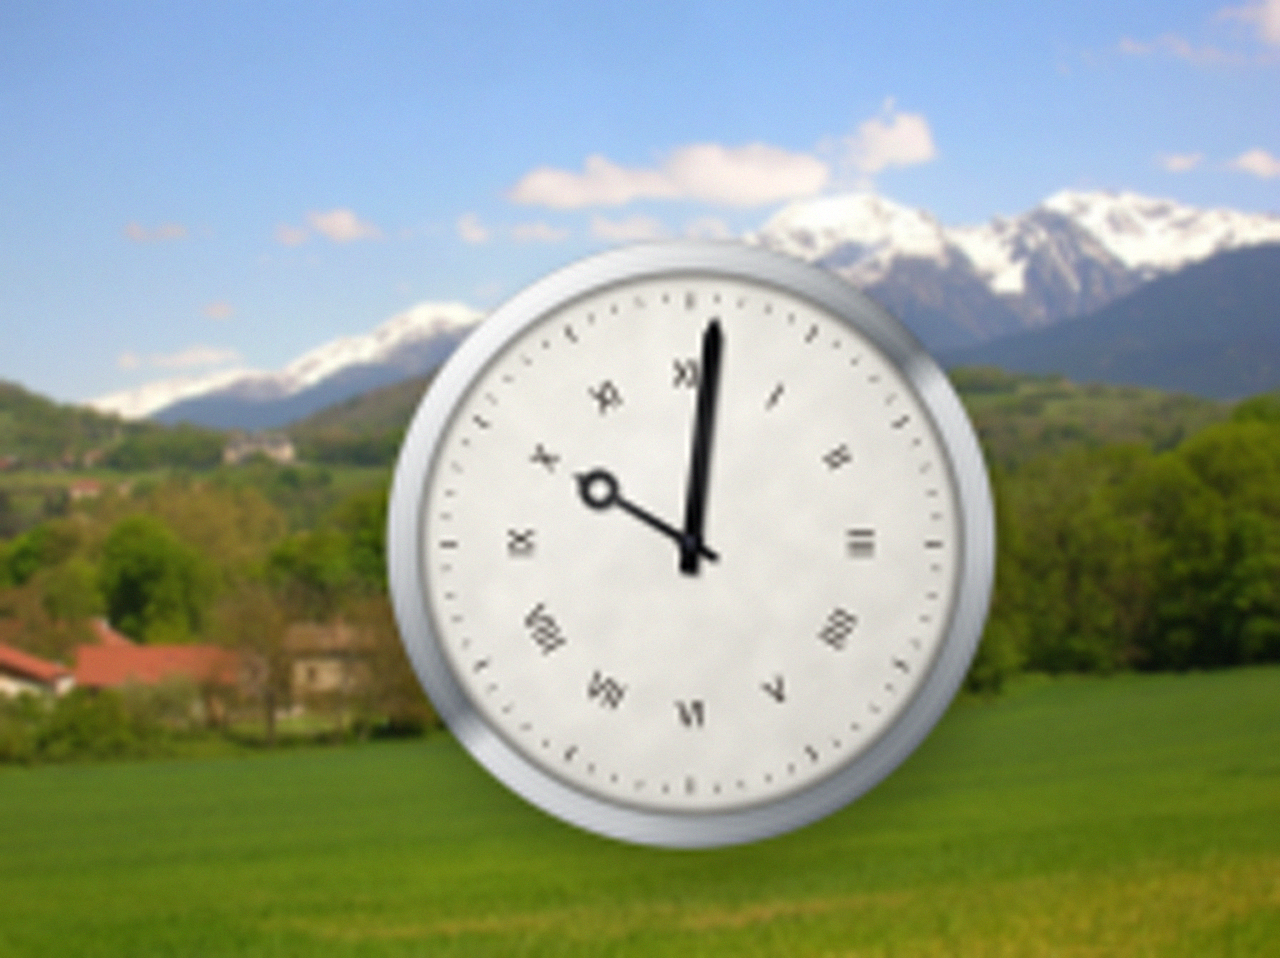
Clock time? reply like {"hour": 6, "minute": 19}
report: {"hour": 10, "minute": 1}
